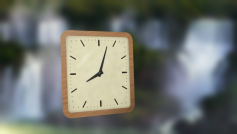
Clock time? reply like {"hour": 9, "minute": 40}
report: {"hour": 8, "minute": 3}
